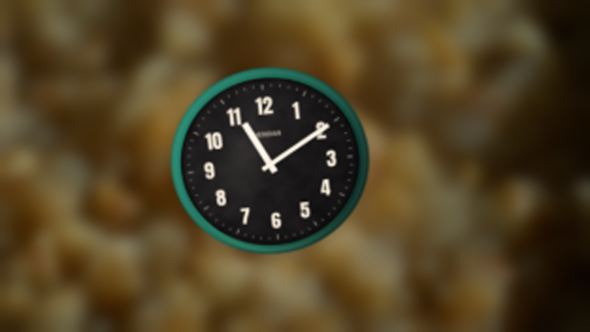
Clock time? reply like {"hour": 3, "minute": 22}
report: {"hour": 11, "minute": 10}
